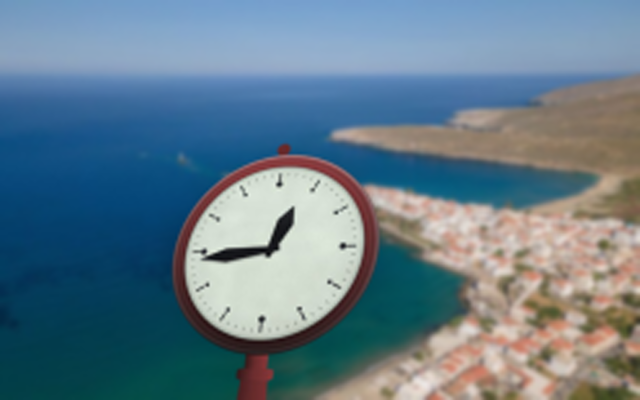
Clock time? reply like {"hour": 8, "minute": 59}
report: {"hour": 12, "minute": 44}
